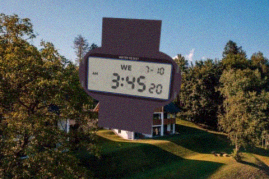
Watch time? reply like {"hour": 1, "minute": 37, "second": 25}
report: {"hour": 3, "minute": 45, "second": 20}
